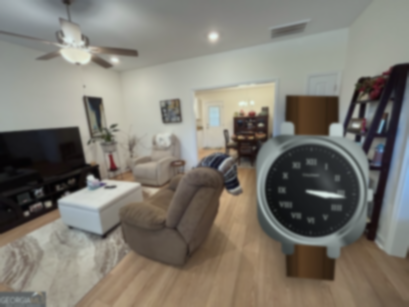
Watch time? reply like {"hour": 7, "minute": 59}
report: {"hour": 3, "minute": 16}
